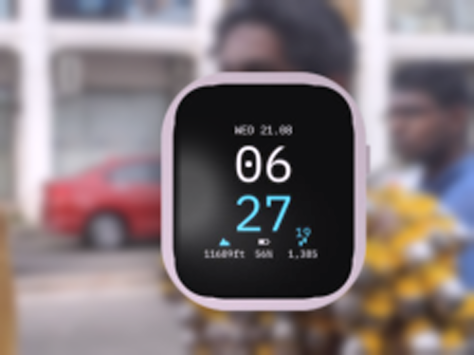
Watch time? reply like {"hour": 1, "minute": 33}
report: {"hour": 6, "minute": 27}
